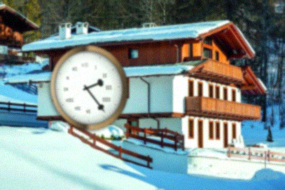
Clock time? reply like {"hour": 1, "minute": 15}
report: {"hour": 2, "minute": 24}
